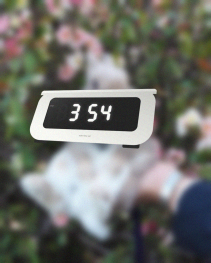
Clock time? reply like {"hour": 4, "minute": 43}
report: {"hour": 3, "minute": 54}
